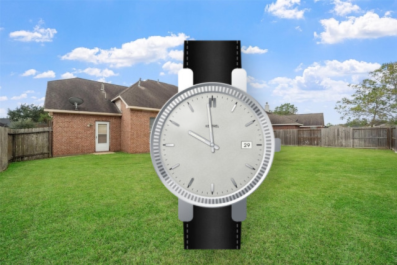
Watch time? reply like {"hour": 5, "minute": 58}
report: {"hour": 9, "minute": 59}
